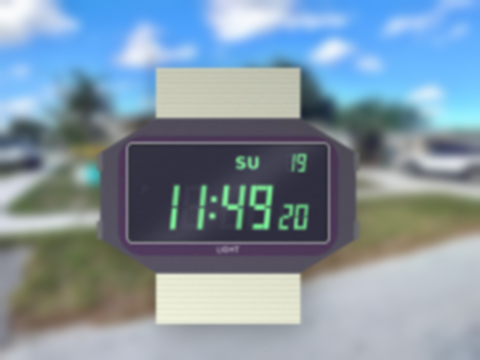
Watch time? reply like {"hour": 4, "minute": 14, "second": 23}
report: {"hour": 11, "minute": 49, "second": 20}
